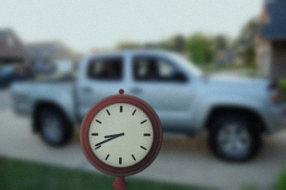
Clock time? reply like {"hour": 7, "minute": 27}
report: {"hour": 8, "minute": 41}
